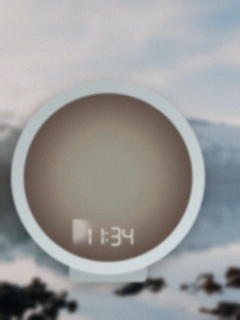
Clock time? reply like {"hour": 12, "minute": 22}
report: {"hour": 11, "minute": 34}
